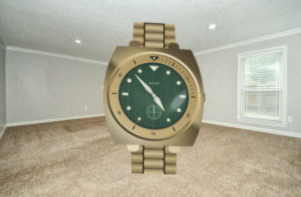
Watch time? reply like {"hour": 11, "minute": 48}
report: {"hour": 4, "minute": 53}
